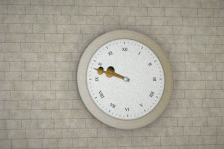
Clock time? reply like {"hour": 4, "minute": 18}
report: {"hour": 9, "minute": 48}
